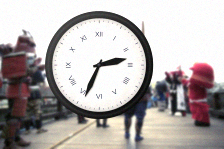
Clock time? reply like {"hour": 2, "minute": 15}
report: {"hour": 2, "minute": 34}
